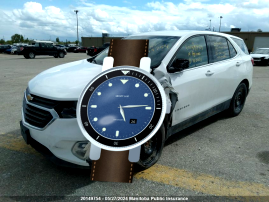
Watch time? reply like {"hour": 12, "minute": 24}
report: {"hour": 5, "minute": 14}
